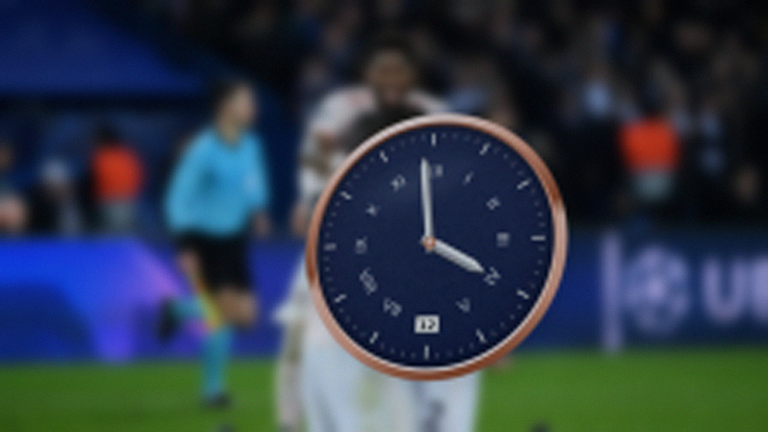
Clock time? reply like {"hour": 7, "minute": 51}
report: {"hour": 3, "minute": 59}
